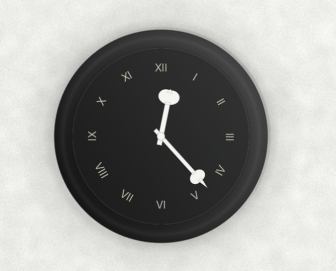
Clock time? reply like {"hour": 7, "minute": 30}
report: {"hour": 12, "minute": 23}
